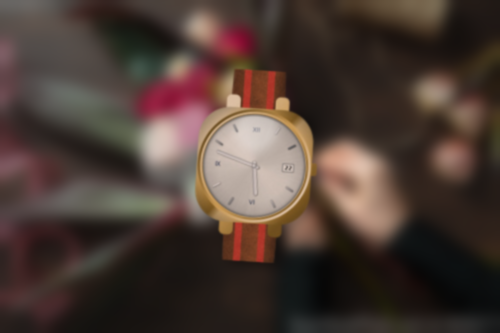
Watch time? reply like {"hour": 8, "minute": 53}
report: {"hour": 5, "minute": 48}
